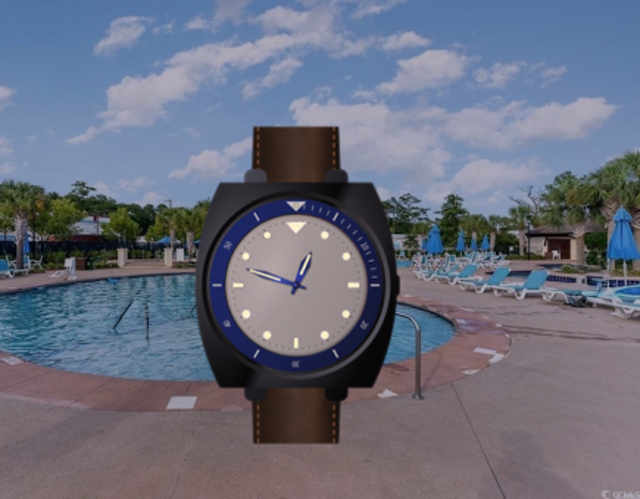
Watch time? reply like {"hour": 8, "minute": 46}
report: {"hour": 12, "minute": 48}
